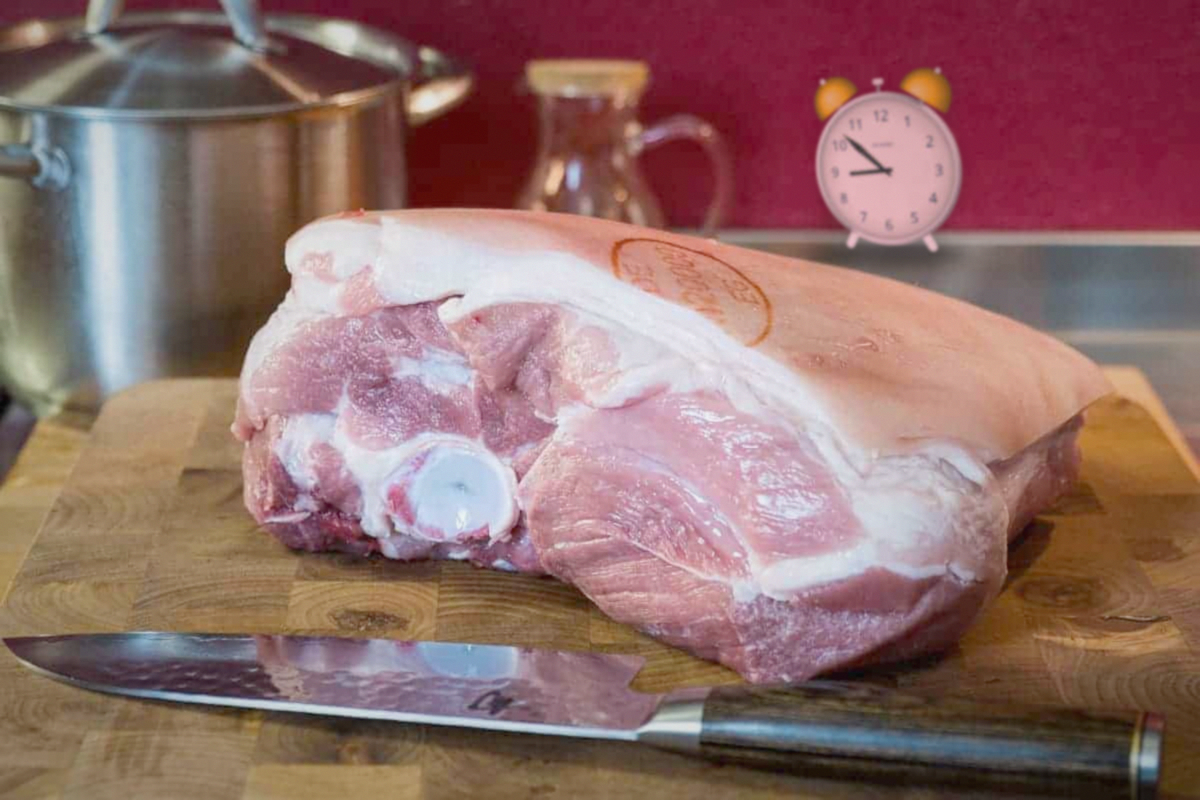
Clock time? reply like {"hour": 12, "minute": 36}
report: {"hour": 8, "minute": 52}
